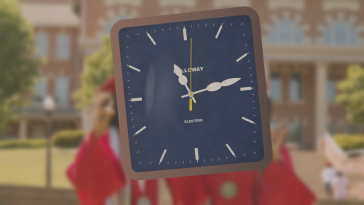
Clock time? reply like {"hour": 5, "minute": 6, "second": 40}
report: {"hour": 11, "minute": 13, "second": 1}
